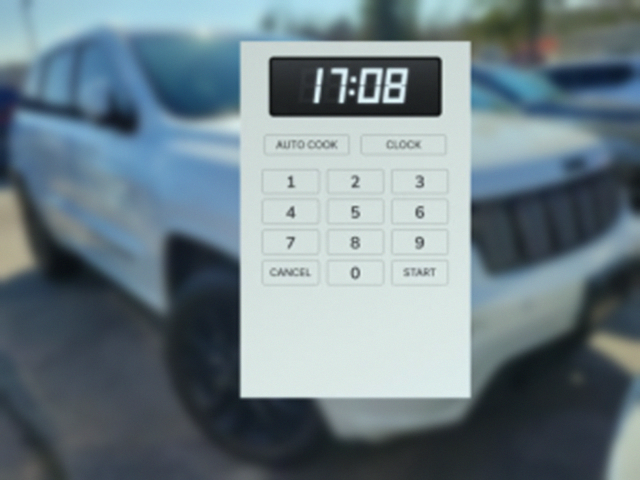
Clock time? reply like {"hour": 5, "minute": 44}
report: {"hour": 17, "minute": 8}
